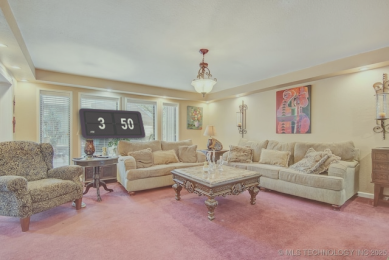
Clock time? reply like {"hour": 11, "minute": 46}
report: {"hour": 3, "minute": 50}
